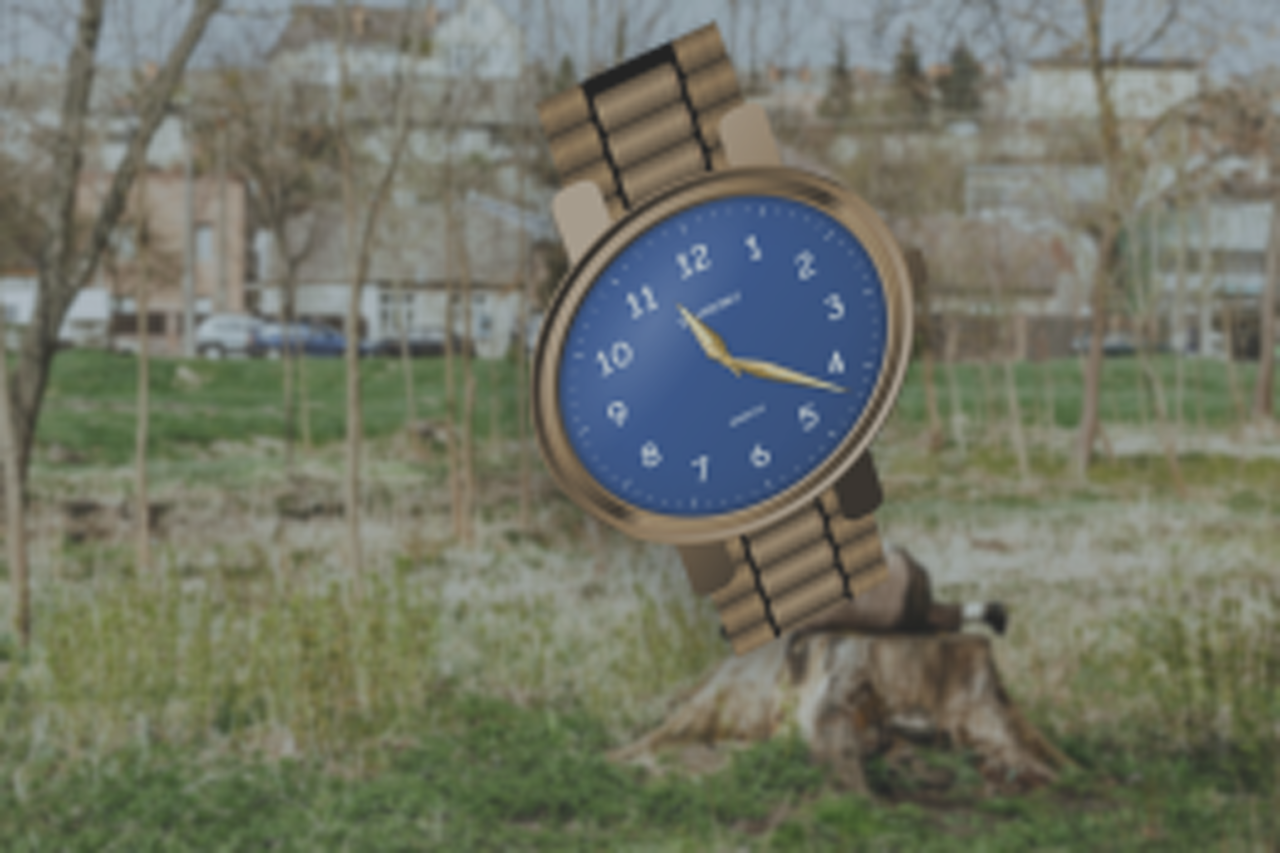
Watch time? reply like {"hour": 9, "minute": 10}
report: {"hour": 11, "minute": 22}
